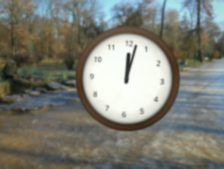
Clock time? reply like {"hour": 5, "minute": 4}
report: {"hour": 12, "minute": 2}
